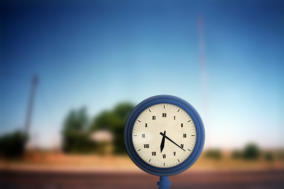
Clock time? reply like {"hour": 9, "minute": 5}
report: {"hour": 6, "minute": 21}
